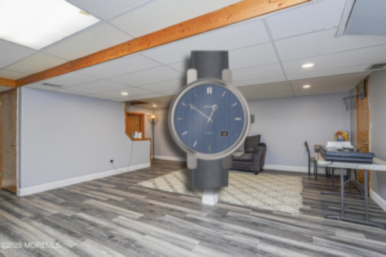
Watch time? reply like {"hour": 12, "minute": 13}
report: {"hour": 12, "minute": 51}
